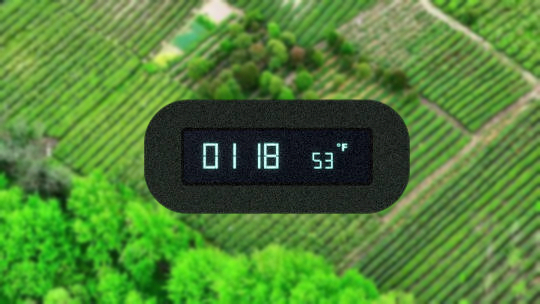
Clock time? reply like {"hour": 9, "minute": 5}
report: {"hour": 1, "minute": 18}
